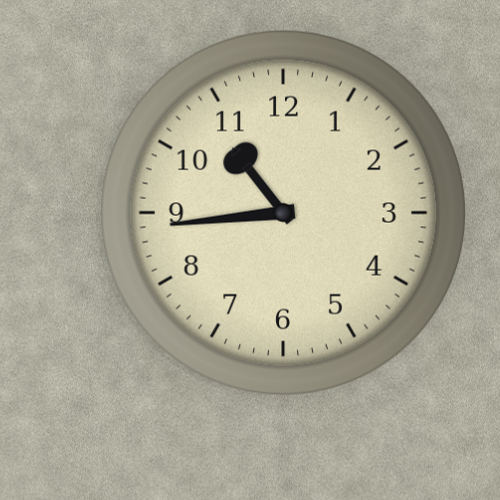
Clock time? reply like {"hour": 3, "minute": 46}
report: {"hour": 10, "minute": 44}
